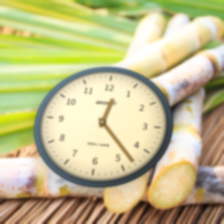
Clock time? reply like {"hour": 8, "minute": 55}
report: {"hour": 12, "minute": 23}
